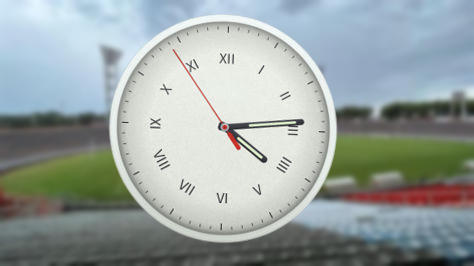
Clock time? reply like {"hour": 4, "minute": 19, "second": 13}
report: {"hour": 4, "minute": 13, "second": 54}
